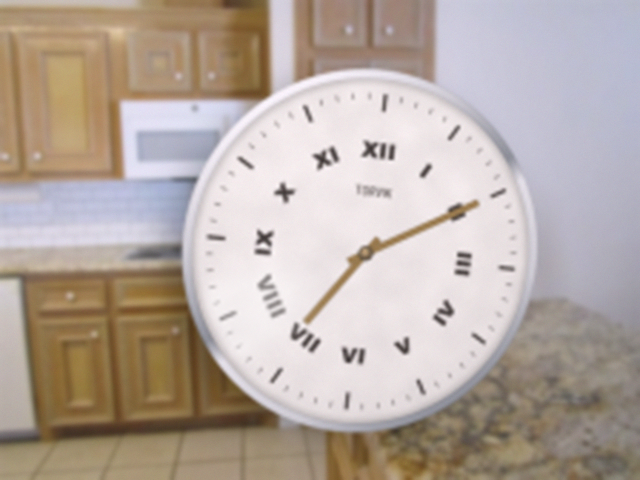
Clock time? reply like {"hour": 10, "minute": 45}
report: {"hour": 7, "minute": 10}
